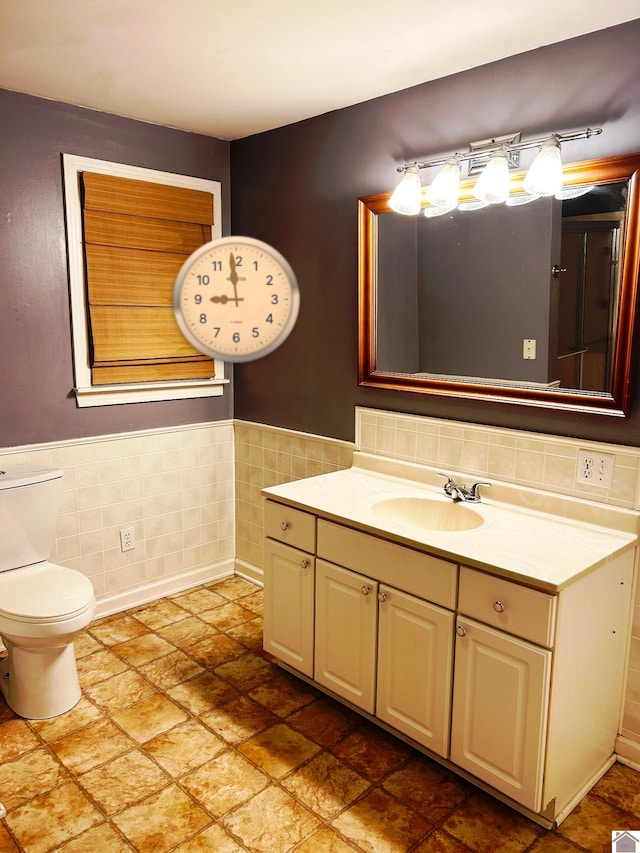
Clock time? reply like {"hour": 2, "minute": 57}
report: {"hour": 8, "minute": 59}
